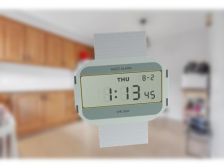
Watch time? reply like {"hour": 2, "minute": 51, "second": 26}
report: {"hour": 1, "minute": 13, "second": 45}
